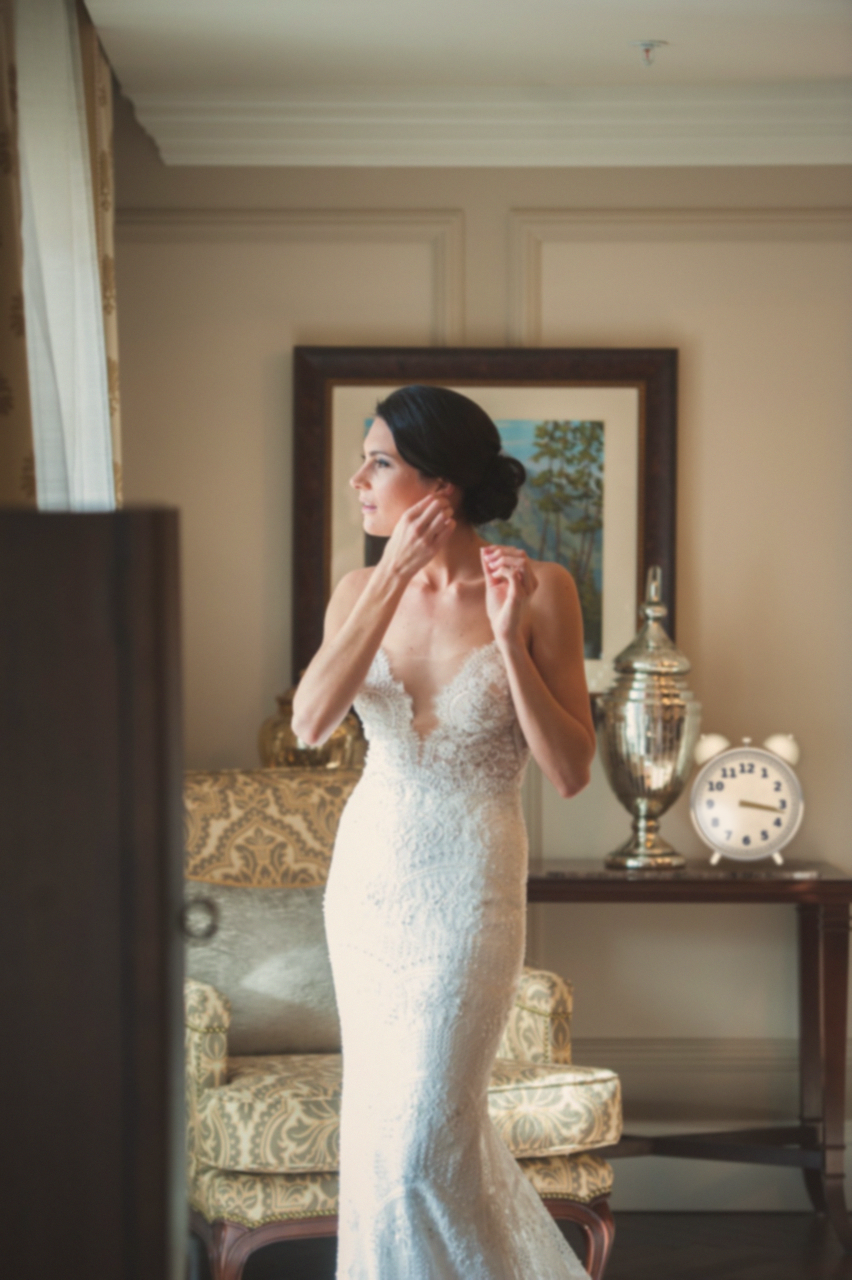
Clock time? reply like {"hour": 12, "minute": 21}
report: {"hour": 3, "minute": 17}
